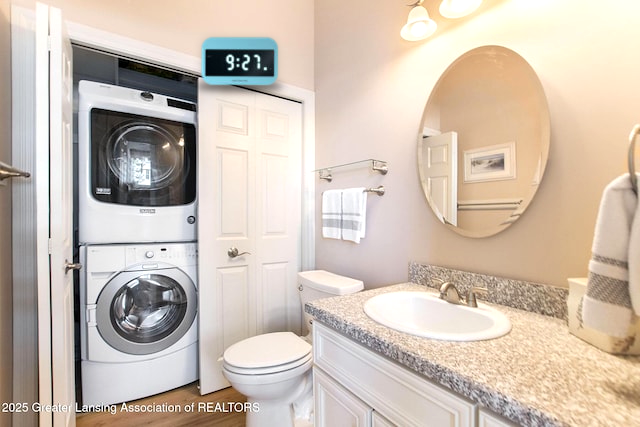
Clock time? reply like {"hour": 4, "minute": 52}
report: {"hour": 9, "minute": 27}
